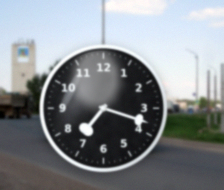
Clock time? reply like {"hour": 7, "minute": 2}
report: {"hour": 7, "minute": 18}
